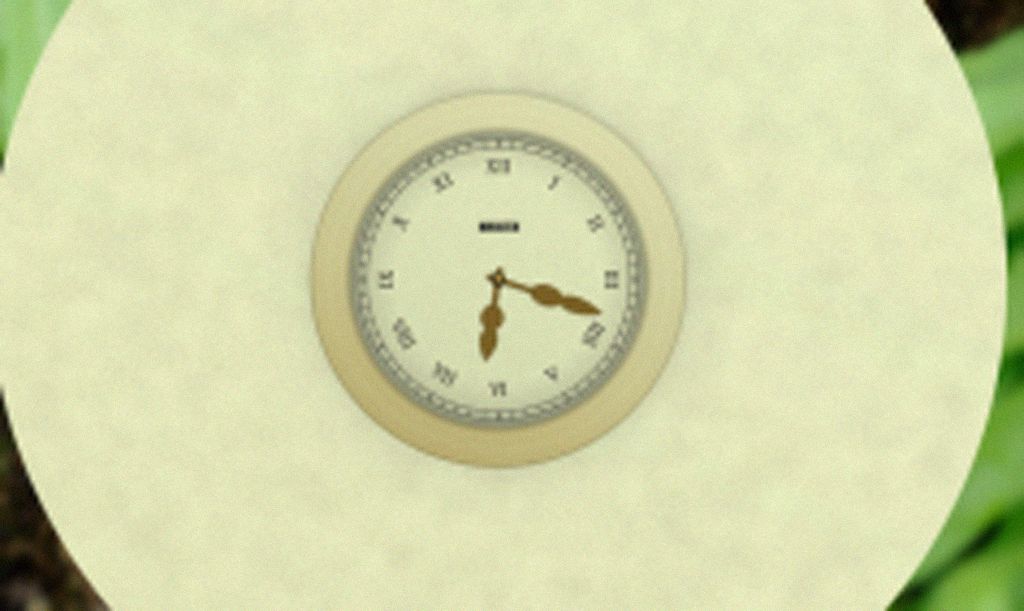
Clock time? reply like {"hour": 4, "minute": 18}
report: {"hour": 6, "minute": 18}
